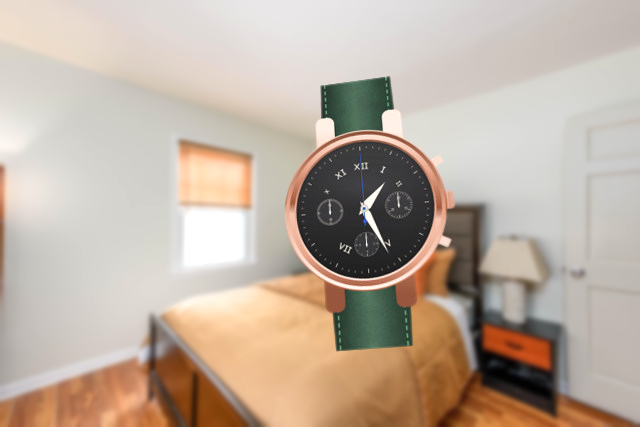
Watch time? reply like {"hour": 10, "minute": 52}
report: {"hour": 1, "minute": 26}
